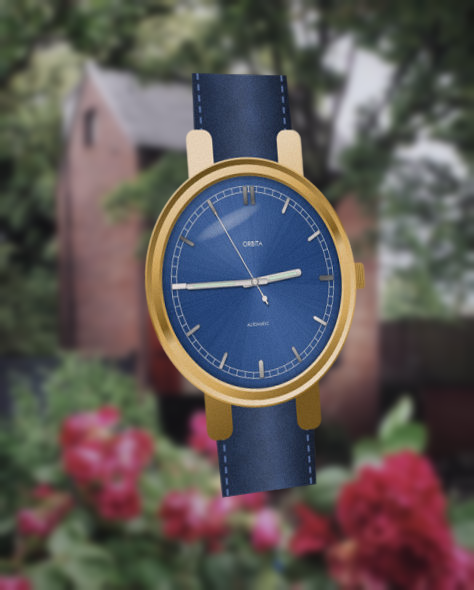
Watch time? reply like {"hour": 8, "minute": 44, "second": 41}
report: {"hour": 2, "minute": 44, "second": 55}
